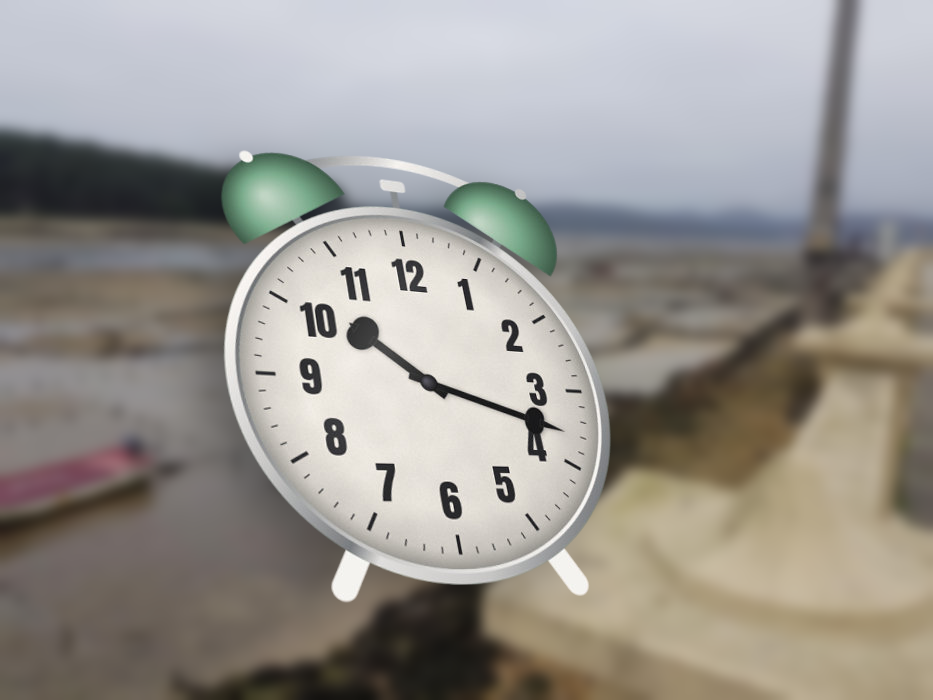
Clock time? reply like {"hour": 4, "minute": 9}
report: {"hour": 10, "minute": 18}
